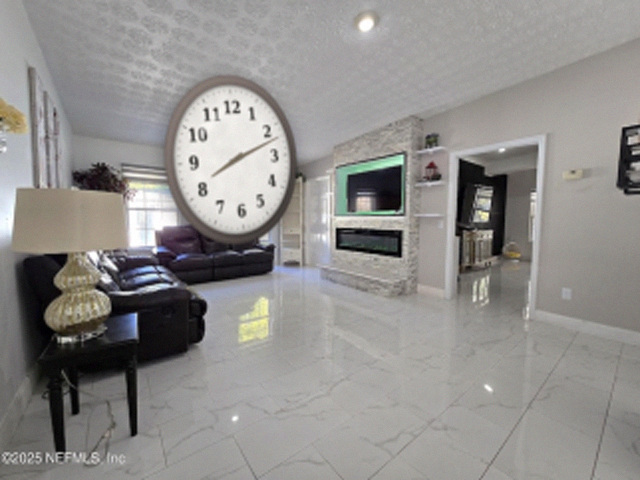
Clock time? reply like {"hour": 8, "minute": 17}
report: {"hour": 8, "minute": 12}
